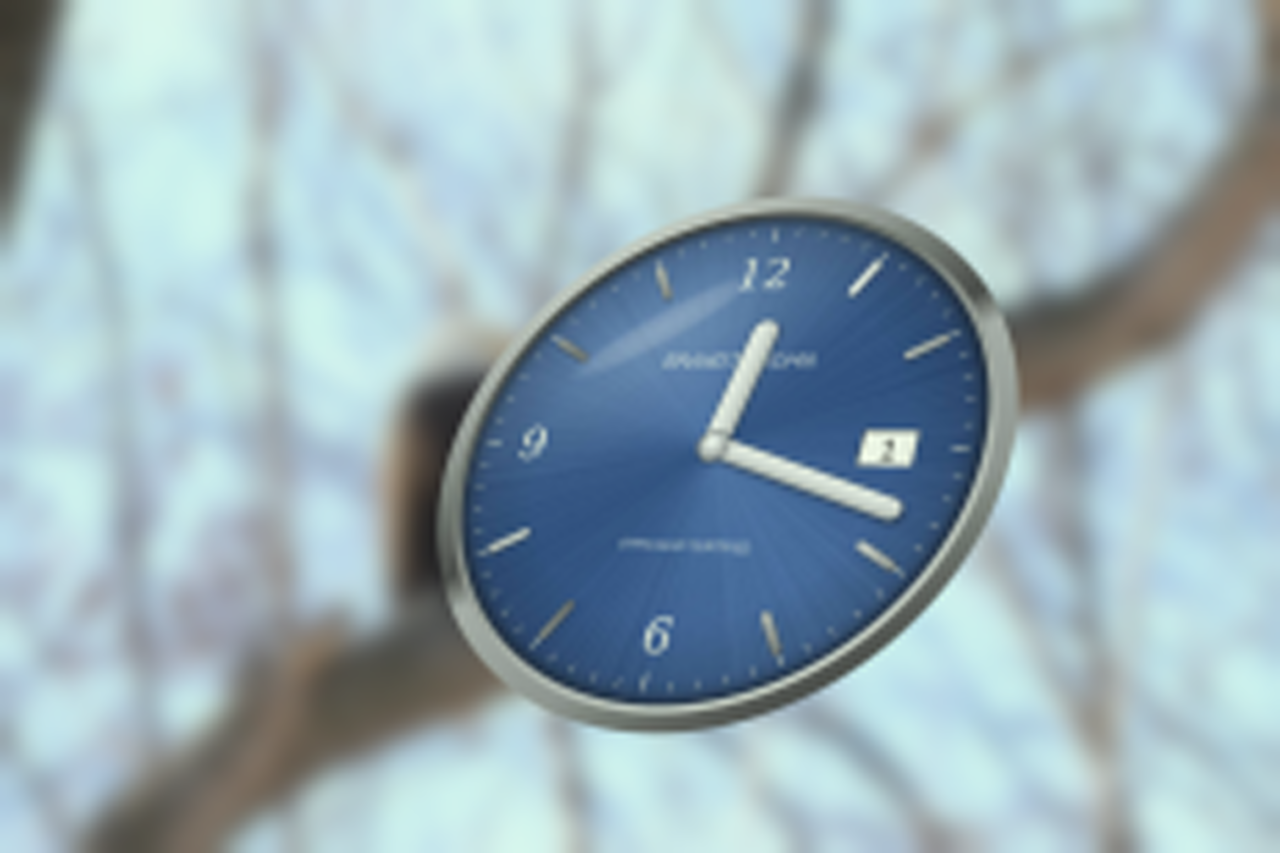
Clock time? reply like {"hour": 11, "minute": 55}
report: {"hour": 12, "minute": 18}
